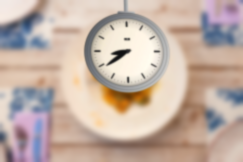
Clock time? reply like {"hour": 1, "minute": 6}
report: {"hour": 8, "minute": 39}
